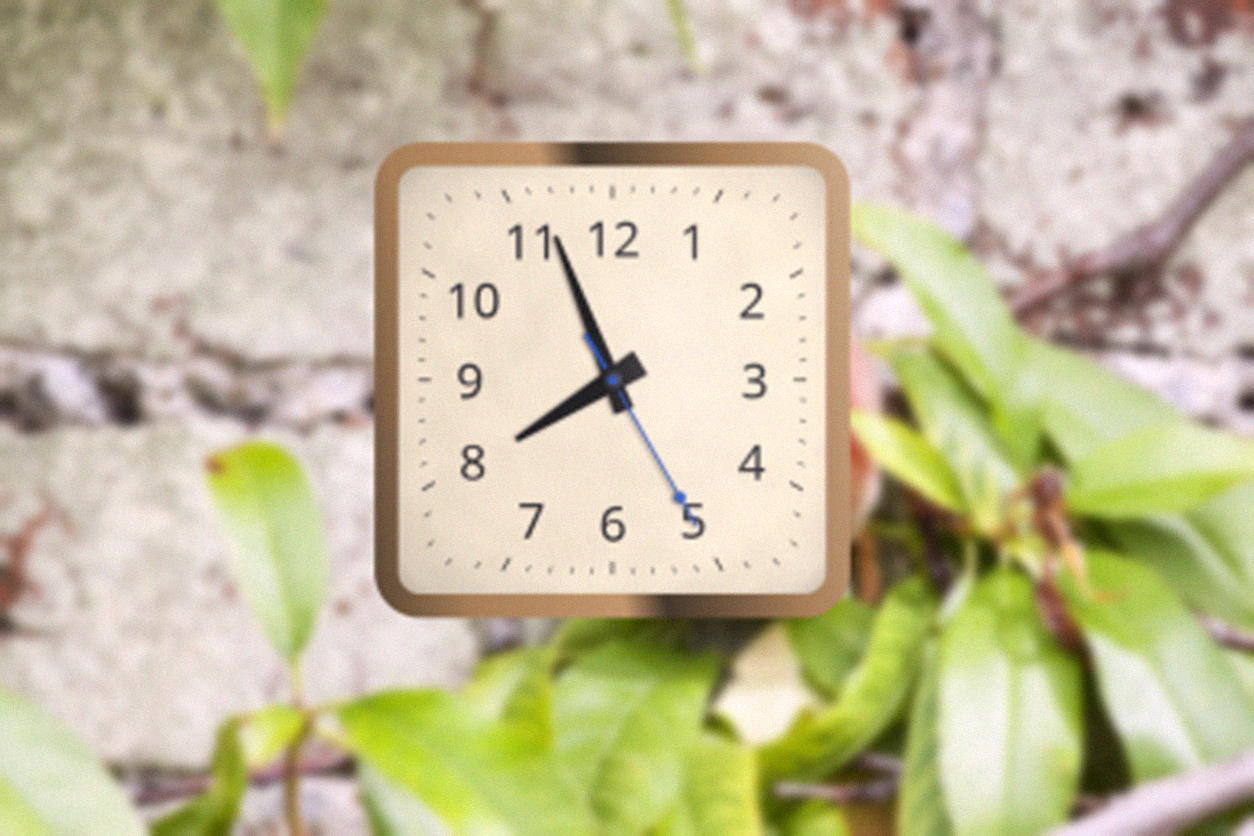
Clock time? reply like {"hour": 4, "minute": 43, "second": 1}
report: {"hour": 7, "minute": 56, "second": 25}
